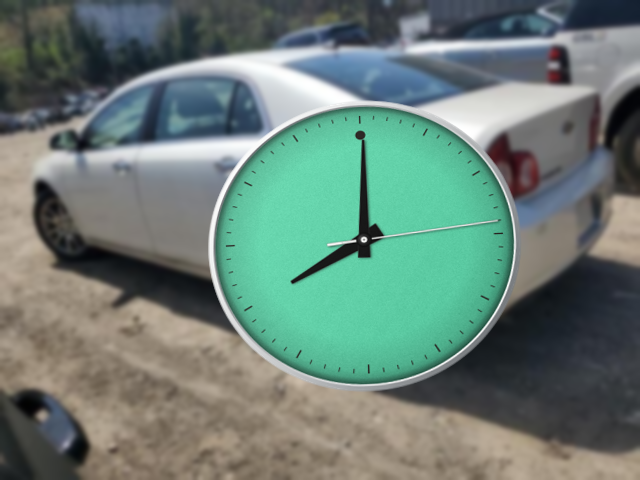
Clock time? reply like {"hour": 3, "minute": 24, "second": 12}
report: {"hour": 8, "minute": 0, "second": 14}
